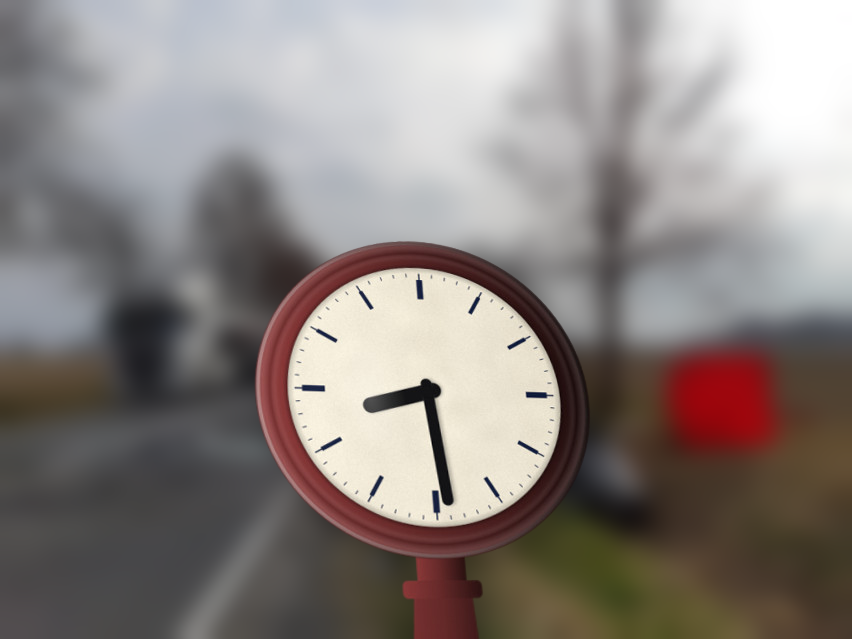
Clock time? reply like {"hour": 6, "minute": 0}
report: {"hour": 8, "minute": 29}
